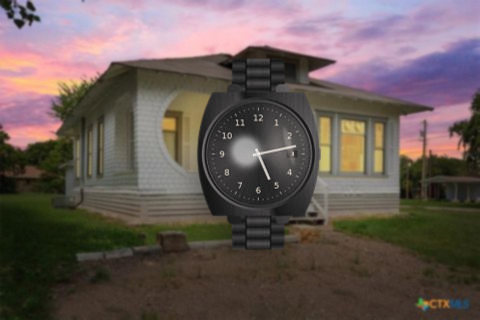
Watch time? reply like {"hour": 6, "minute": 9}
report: {"hour": 5, "minute": 13}
